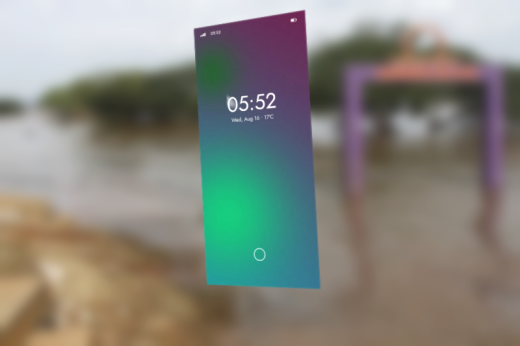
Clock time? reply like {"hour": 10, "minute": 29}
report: {"hour": 5, "minute": 52}
